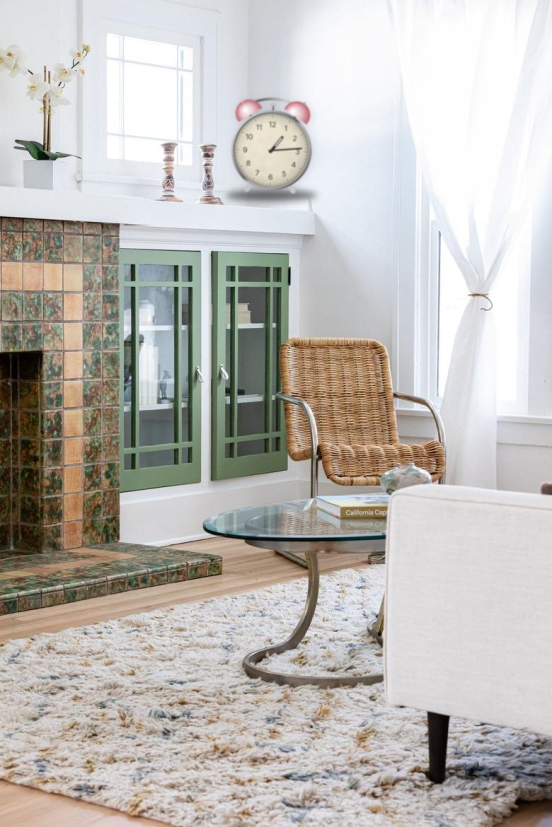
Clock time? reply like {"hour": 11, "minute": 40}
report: {"hour": 1, "minute": 14}
